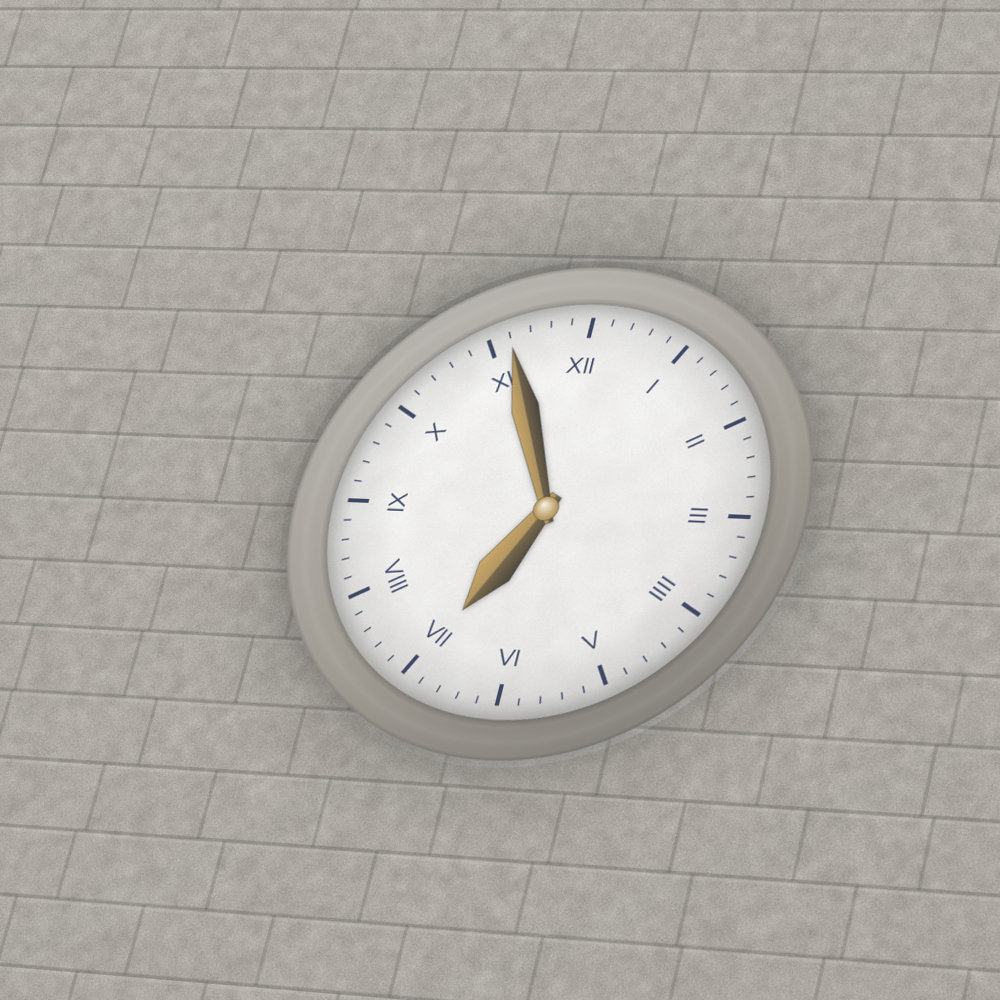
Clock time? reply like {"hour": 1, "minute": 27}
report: {"hour": 6, "minute": 56}
